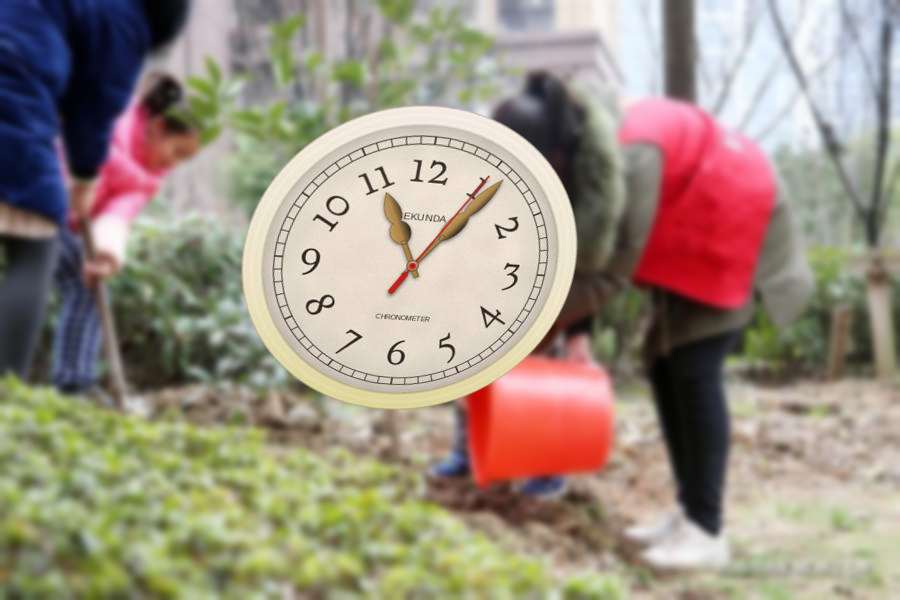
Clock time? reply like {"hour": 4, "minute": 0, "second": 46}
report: {"hour": 11, "minute": 6, "second": 5}
